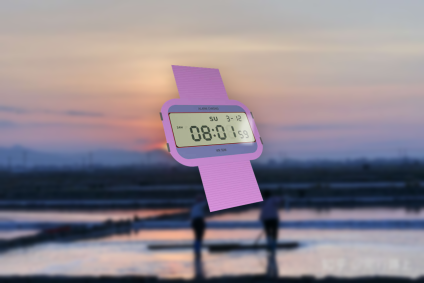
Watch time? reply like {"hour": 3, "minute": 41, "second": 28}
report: {"hour": 8, "minute": 1, "second": 59}
